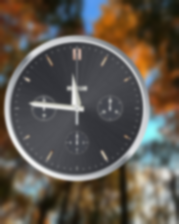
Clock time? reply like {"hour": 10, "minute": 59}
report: {"hour": 11, "minute": 46}
